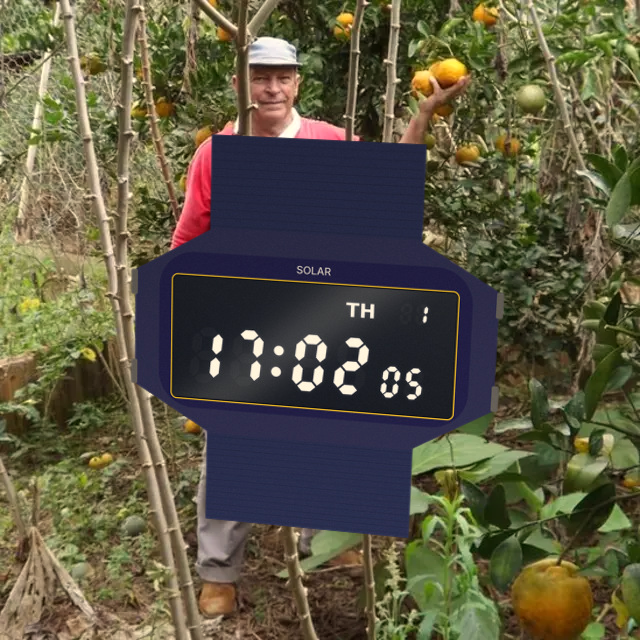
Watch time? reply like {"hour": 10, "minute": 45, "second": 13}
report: {"hour": 17, "minute": 2, "second": 5}
